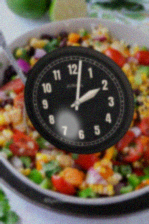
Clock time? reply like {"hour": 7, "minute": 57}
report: {"hour": 2, "minute": 2}
